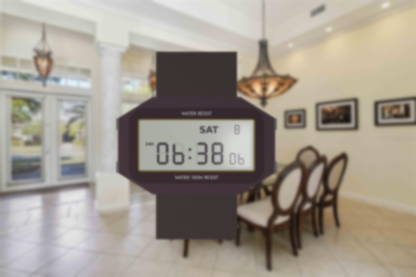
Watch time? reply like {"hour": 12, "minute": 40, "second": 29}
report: {"hour": 6, "minute": 38, "second": 6}
